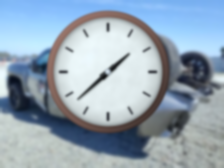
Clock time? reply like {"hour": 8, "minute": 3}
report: {"hour": 1, "minute": 38}
